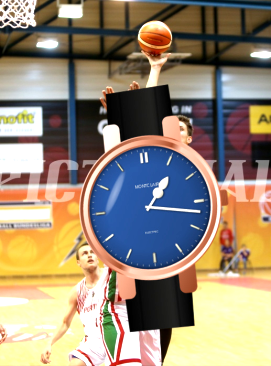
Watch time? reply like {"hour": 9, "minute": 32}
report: {"hour": 1, "minute": 17}
